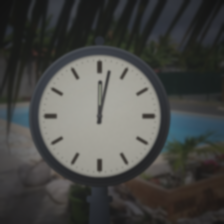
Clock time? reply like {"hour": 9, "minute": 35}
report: {"hour": 12, "minute": 2}
